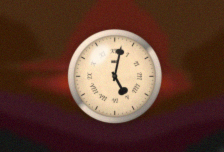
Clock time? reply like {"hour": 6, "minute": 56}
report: {"hour": 5, "minute": 2}
